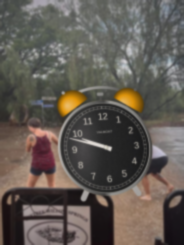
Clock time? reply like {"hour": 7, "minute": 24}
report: {"hour": 9, "minute": 48}
